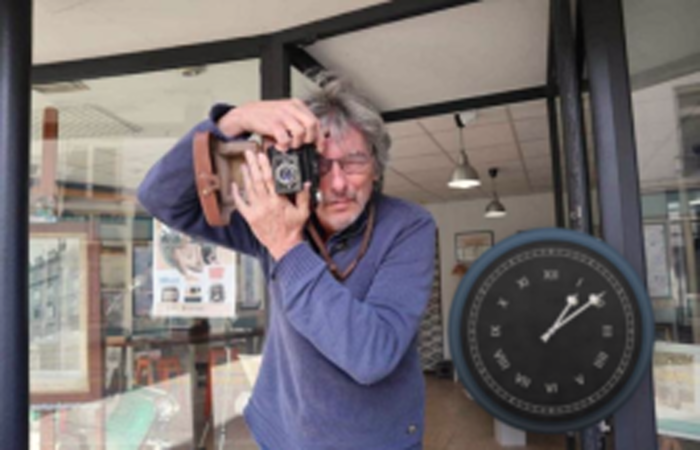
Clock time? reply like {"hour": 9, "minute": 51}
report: {"hour": 1, "minute": 9}
